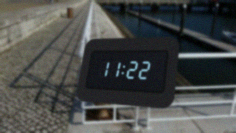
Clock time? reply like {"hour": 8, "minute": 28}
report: {"hour": 11, "minute": 22}
